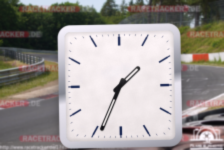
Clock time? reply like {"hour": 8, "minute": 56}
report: {"hour": 1, "minute": 34}
